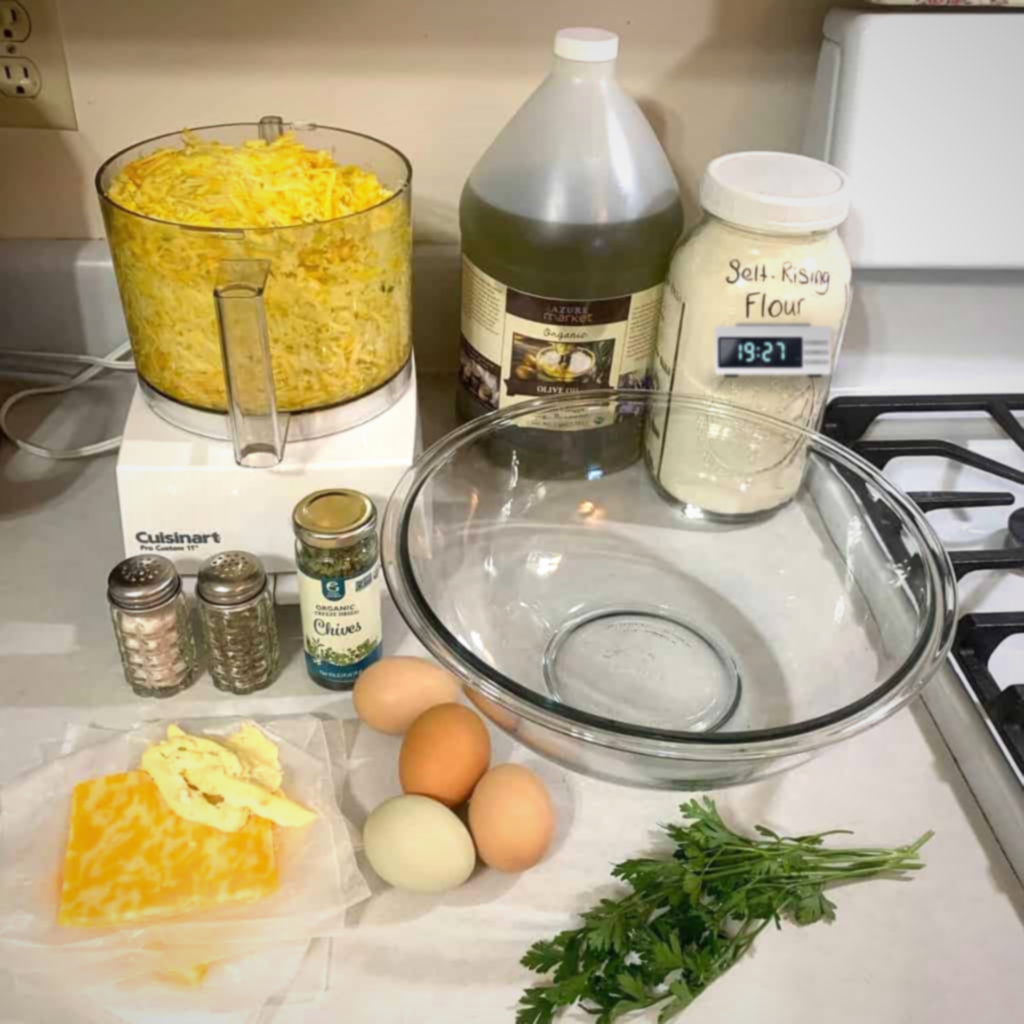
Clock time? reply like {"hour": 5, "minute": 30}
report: {"hour": 19, "minute": 27}
